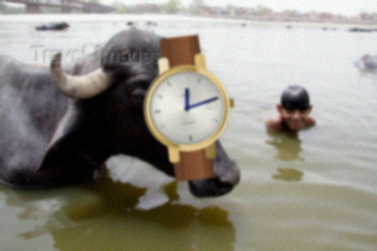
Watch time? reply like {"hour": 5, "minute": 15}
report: {"hour": 12, "minute": 13}
